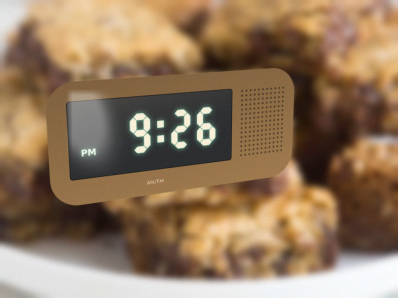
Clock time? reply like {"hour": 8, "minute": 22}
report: {"hour": 9, "minute": 26}
